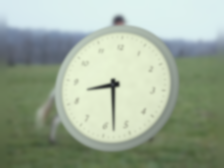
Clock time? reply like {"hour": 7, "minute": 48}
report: {"hour": 8, "minute": 28}
